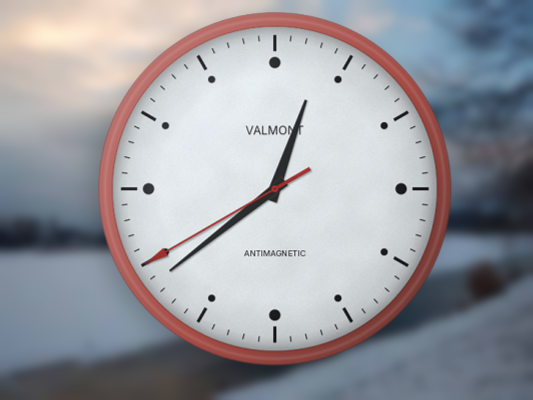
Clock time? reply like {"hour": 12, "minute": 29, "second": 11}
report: {"hour": 12, "minute": 38, "second": 40}
